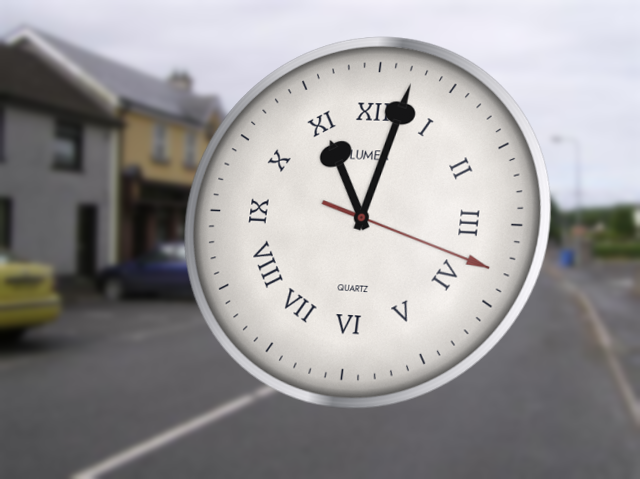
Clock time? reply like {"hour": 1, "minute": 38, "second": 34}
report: {"hour": 11, "minute": 2, "second": 18}
